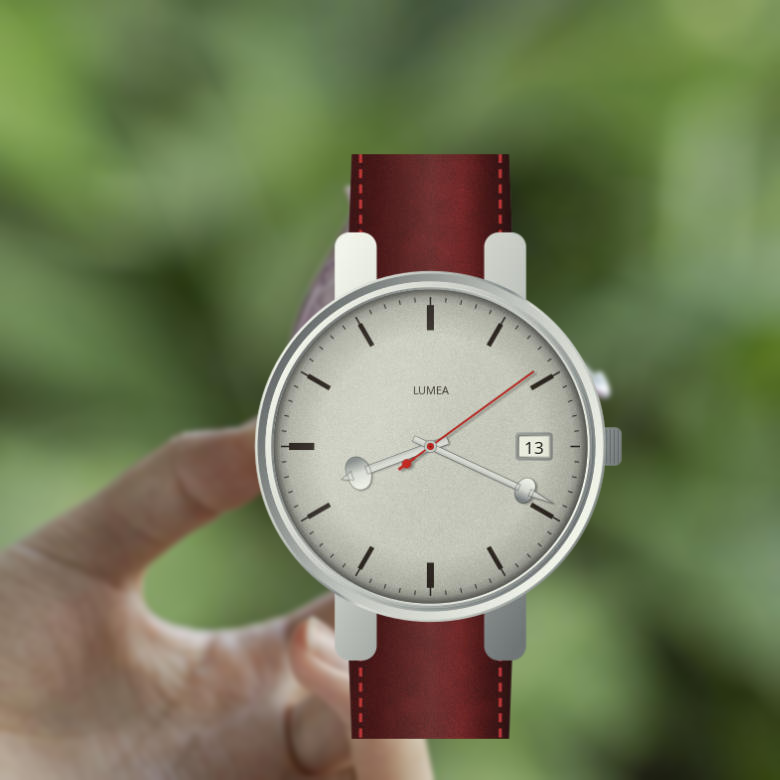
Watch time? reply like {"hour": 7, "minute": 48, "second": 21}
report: {"hour": 8, "minute": 19, "second": 9}
